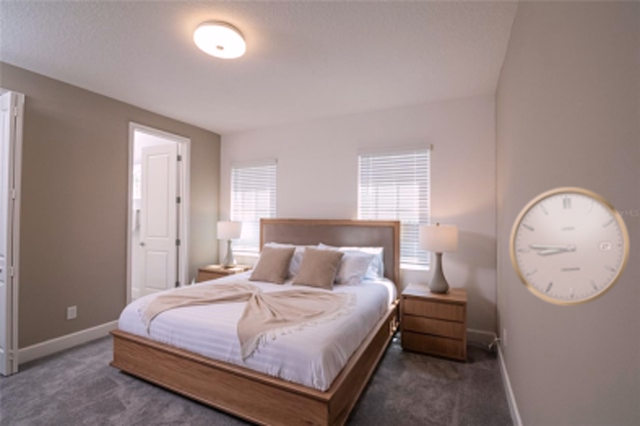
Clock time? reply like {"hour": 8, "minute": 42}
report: {"hour": 8, "minute": 46}
